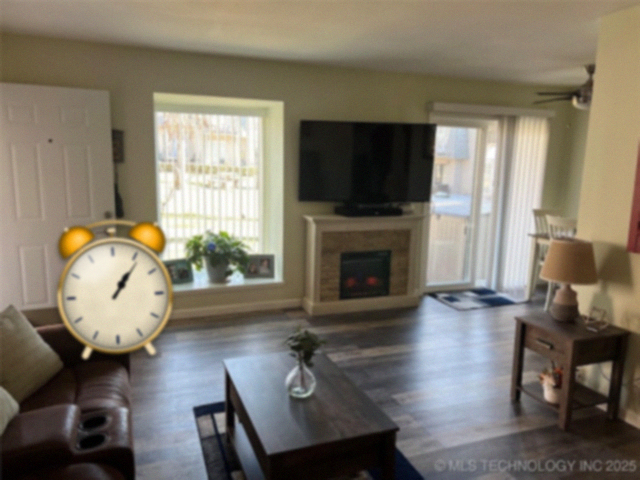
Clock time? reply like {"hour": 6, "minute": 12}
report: {"hour": 1, "minute": 6}
